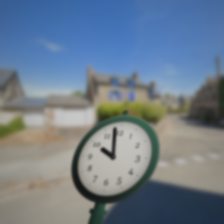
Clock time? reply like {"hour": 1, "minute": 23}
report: {"hour": 9, "minute": 58}
